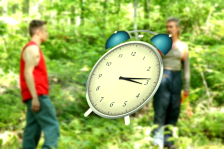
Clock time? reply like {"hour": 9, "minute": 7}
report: {"hour": 3, "minute": 14}
